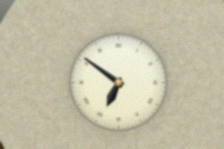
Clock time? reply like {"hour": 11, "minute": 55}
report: {"hour": 6, "minute": 51}
